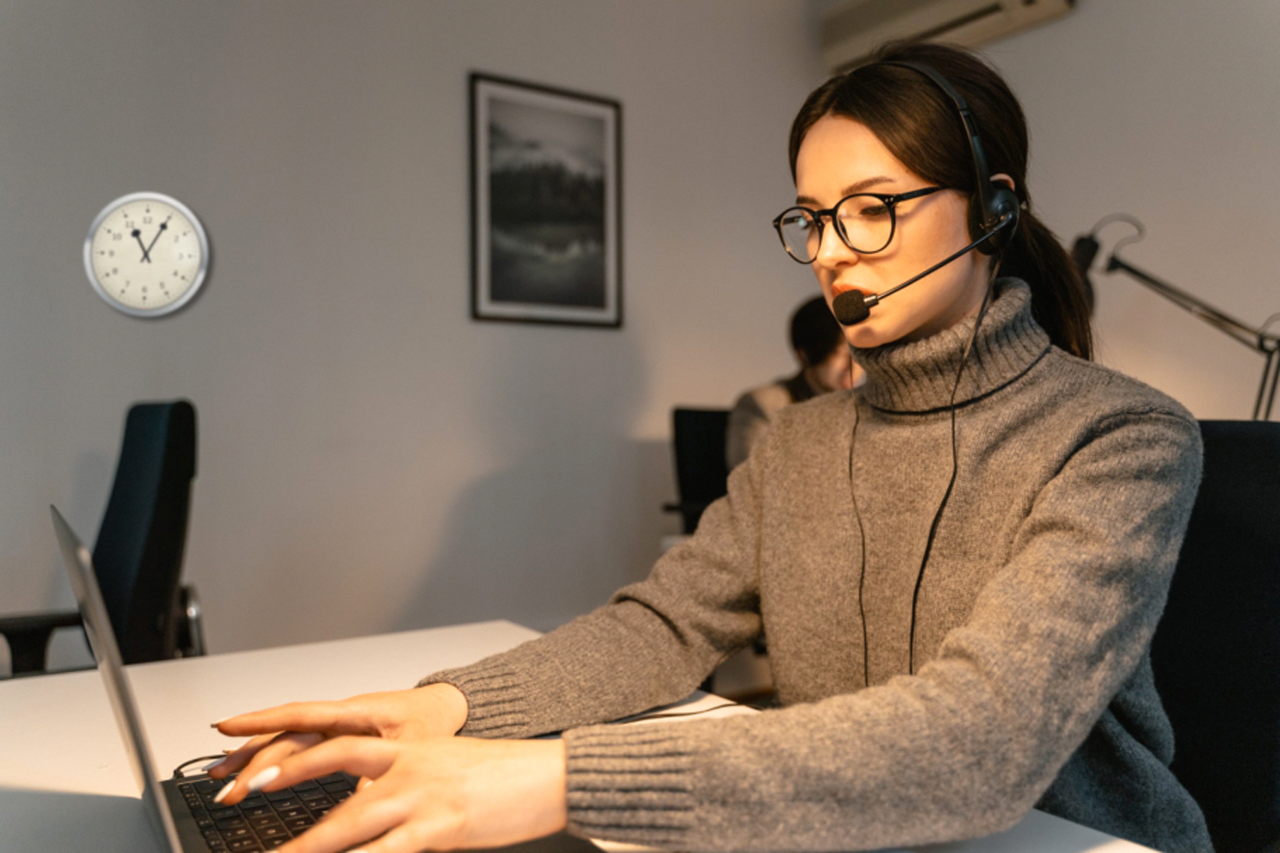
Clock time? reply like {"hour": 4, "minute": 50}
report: {"hour": 11, "minute": 5}
